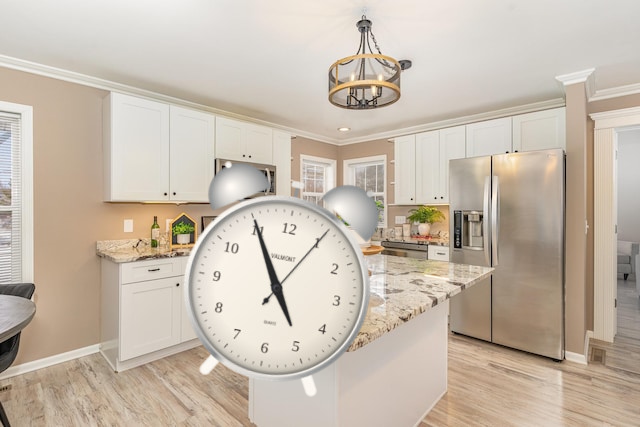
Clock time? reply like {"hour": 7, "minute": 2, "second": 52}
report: {"hour": 4, "minute": 55, "second": 5}
